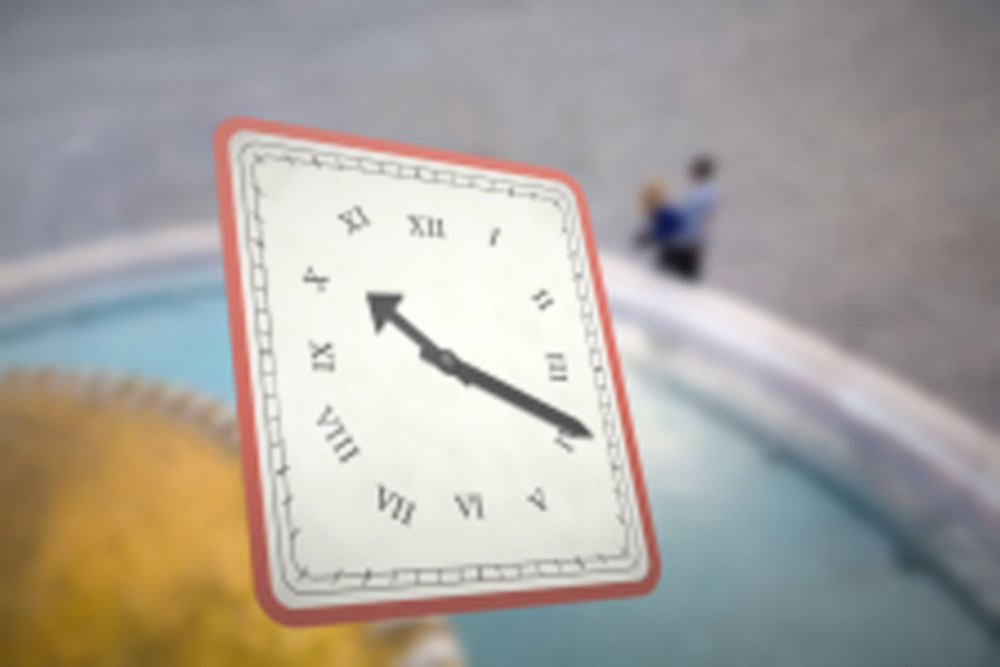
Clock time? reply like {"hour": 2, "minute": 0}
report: {"hour": 10, "minute": 19}
